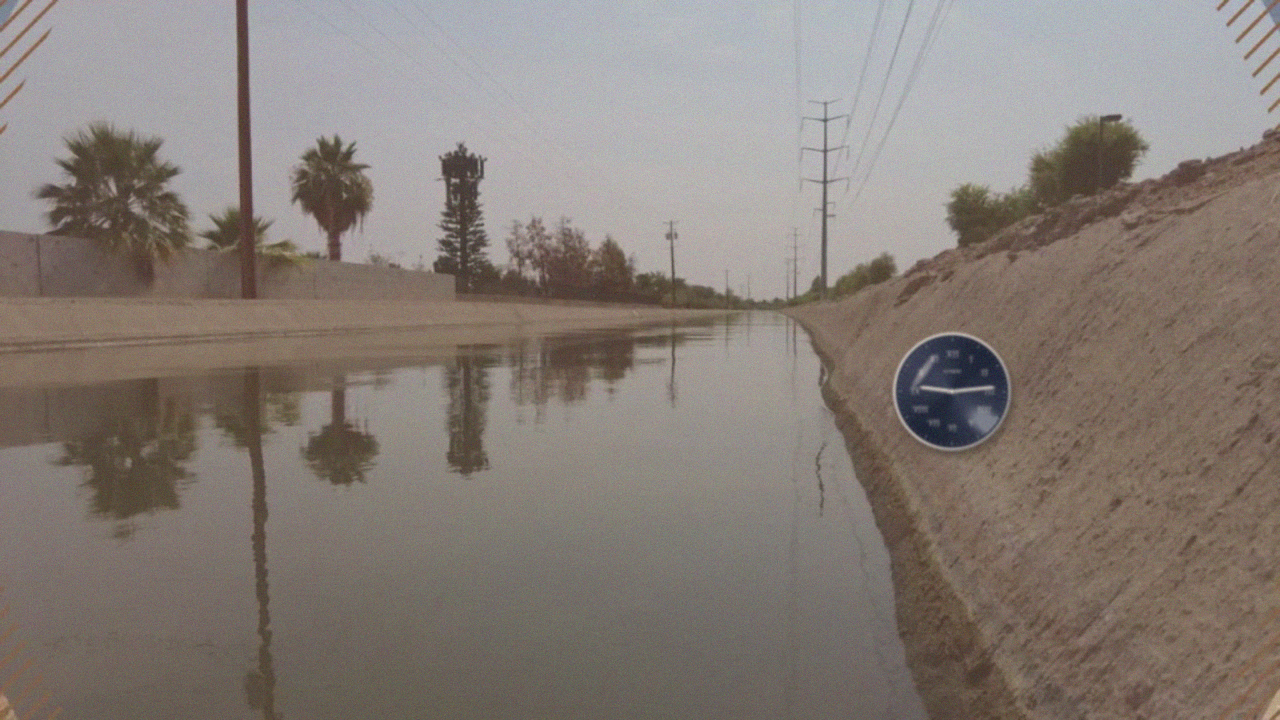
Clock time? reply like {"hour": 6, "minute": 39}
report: {"hour": 9, "minute": 14}
